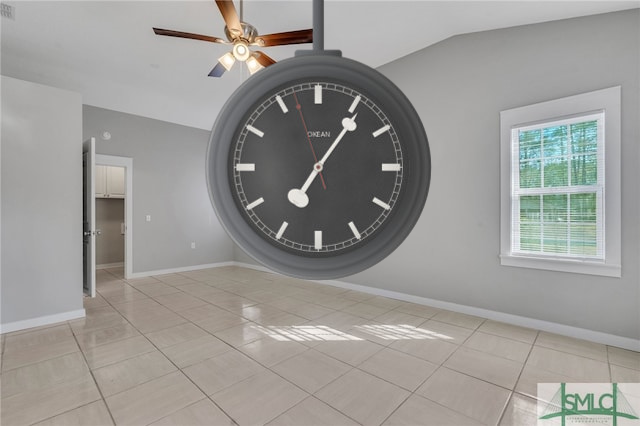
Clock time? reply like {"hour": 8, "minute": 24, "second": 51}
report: {"hour": 7, "minute": 5, "second": 57}
